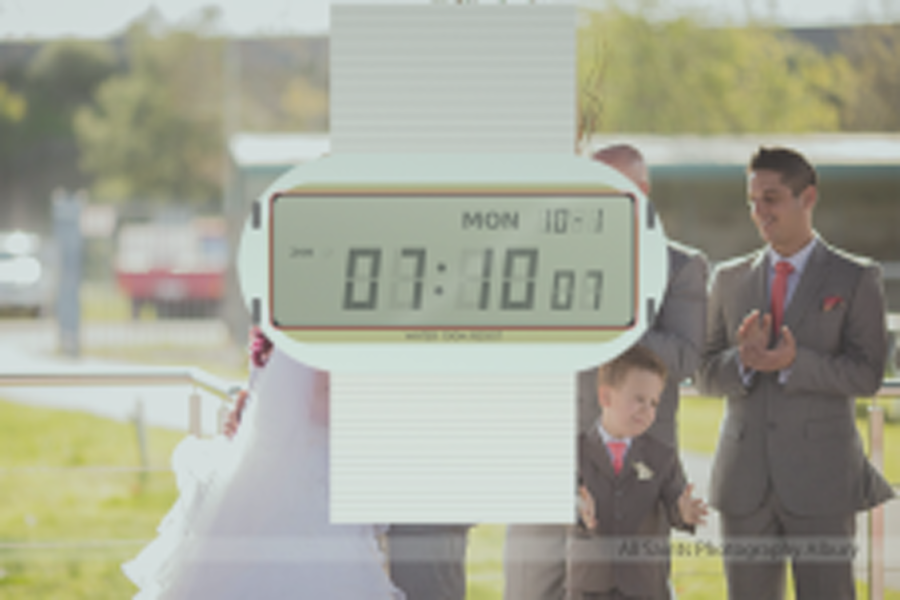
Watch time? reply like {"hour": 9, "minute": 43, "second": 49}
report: {"hour": 7, "minute": 10, "second": 7}
